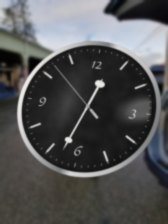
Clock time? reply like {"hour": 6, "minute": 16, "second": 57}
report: {"hour": 12, "minute": 32, "second": 52}
